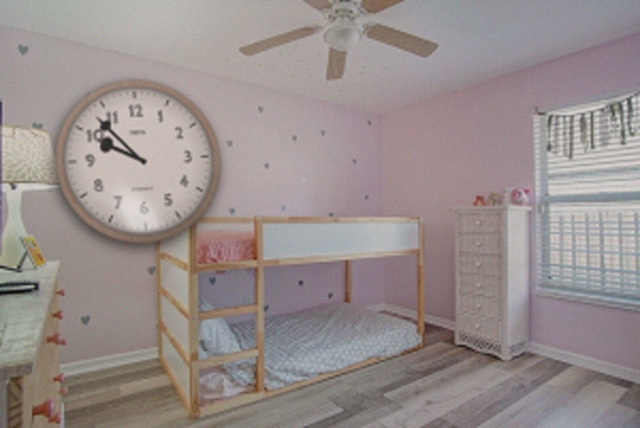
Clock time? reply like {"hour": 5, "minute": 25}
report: {"hour": 9, "minute": 53}
